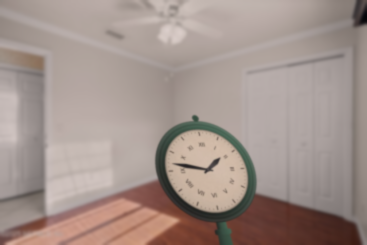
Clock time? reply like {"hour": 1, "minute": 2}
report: {"hour": 1, "minute": 47}
